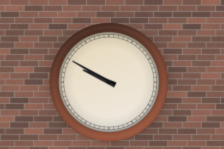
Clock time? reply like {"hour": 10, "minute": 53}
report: {"hour": 9, "minute": 50}
